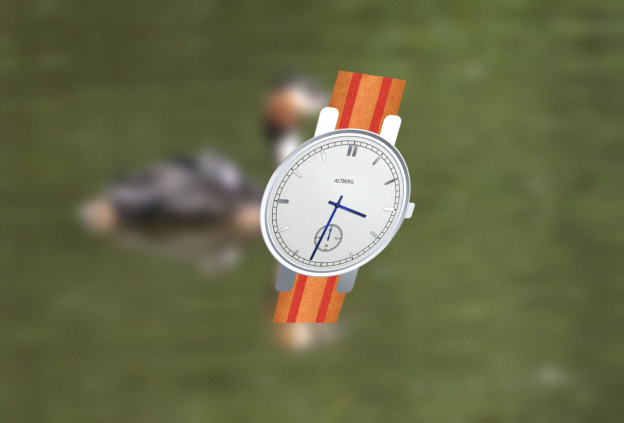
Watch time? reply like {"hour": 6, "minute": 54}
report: {"hour": 3, "minute": 32}
